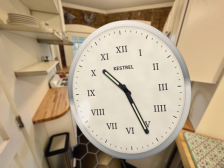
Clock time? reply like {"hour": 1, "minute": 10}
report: {"hour": 10, "minute": 26}
